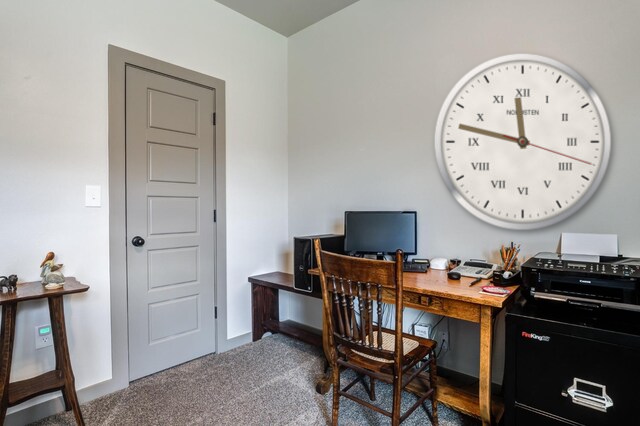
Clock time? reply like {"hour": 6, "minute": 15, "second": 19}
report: {"hour": 11, "minute": 47, "second": 18}
